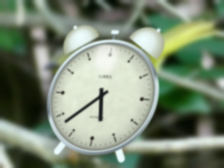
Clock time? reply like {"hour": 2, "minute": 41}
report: {"hour": 5, "minute": 38}
